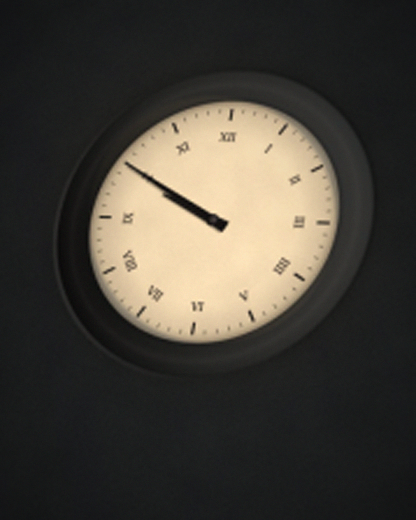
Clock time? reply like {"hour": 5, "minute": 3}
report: {"hour": 9, "minute": 50}
